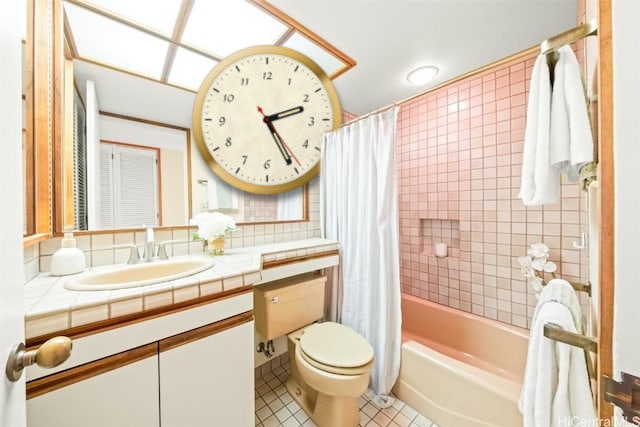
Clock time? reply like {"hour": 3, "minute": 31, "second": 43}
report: {"hour": 2, "minute": 25, "second": 24}
